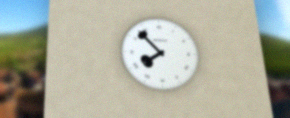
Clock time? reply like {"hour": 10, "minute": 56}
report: {"hour": 7, "minute": 53}
